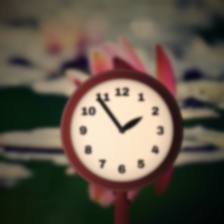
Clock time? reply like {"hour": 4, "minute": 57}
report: {"hour": 1, "minute": 54}
